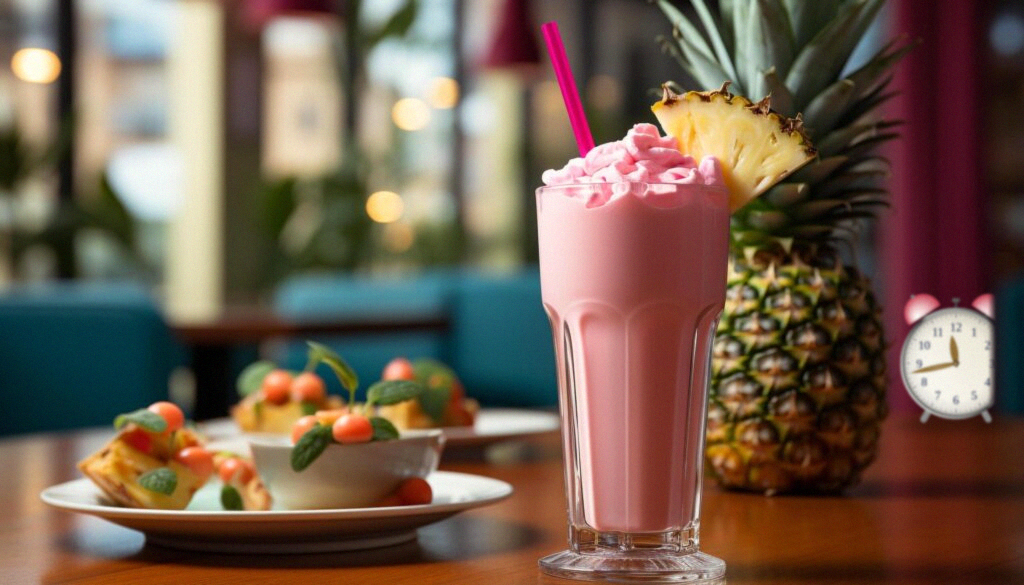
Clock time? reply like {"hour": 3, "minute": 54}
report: {"hour": 11, "minute": 43}
